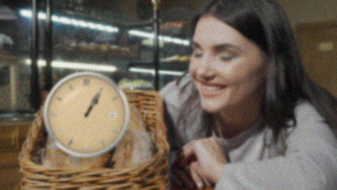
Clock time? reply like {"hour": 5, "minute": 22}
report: {"hour": 1, "minute": 5}
